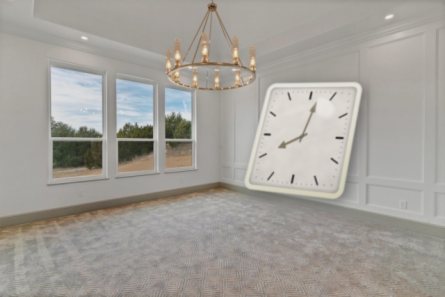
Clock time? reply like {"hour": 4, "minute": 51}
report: {"hour": 8, "minute": 2}
